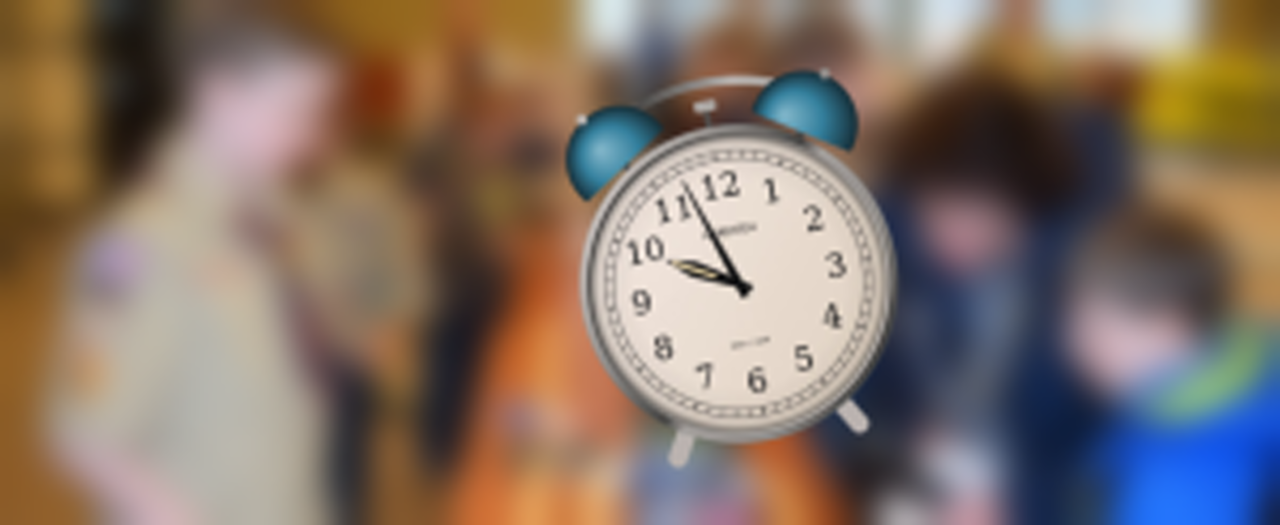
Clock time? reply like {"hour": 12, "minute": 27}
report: {"hour": 9, "minute": 57}
